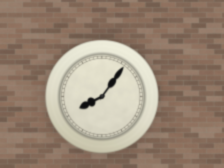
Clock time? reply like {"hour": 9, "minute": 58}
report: {"hour": 8, "minute": 6}
